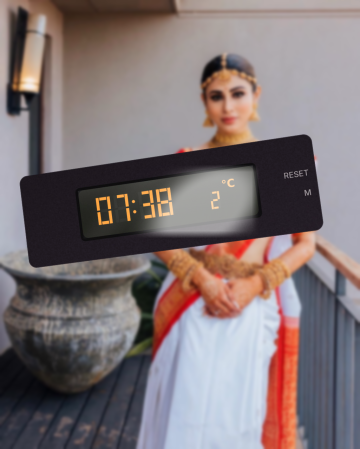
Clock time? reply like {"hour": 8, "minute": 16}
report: {"hour": 7, "minute": 38}
